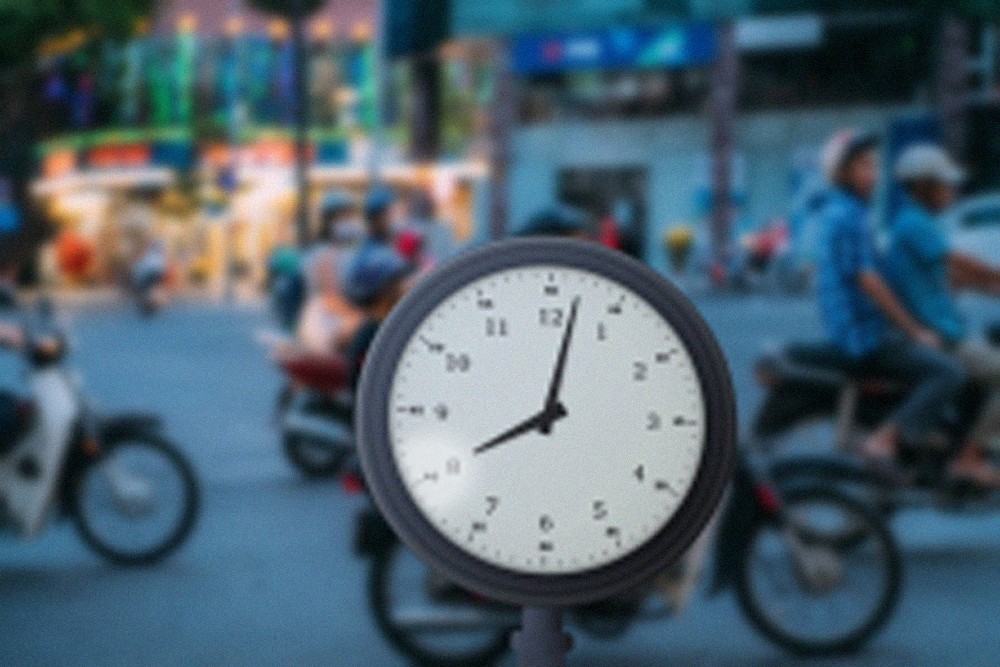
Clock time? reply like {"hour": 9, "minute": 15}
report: {"hour": 8, "minute": 2}
